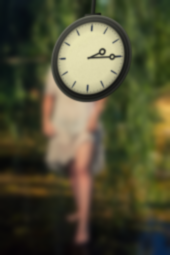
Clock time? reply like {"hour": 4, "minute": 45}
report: {"hour": 2, "minute": 15}
